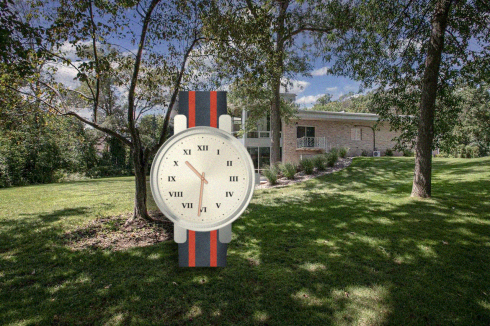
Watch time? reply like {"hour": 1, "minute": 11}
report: {"hour": 10, "minute": 31}
